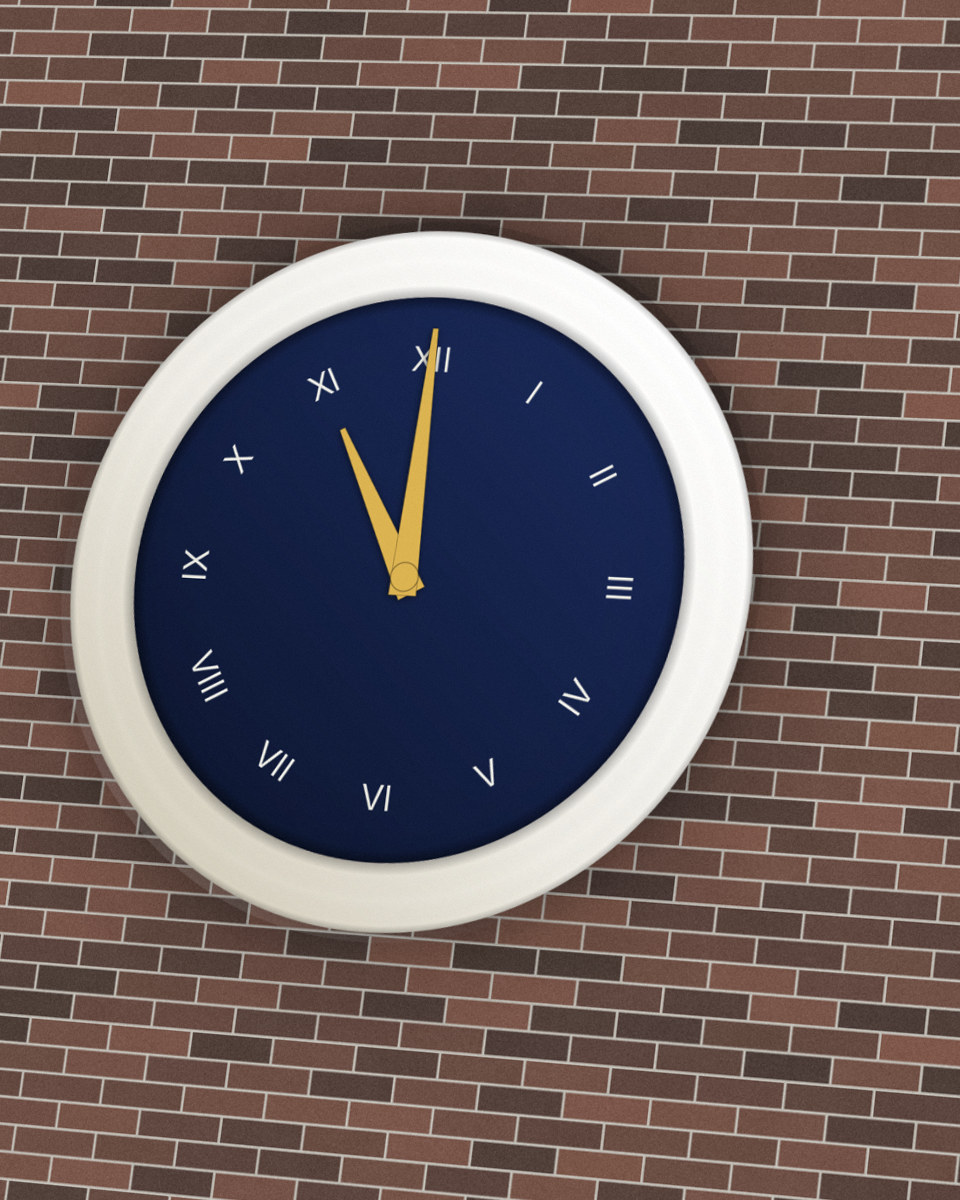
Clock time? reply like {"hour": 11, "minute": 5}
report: {"hour": 11, "minute": 0}
